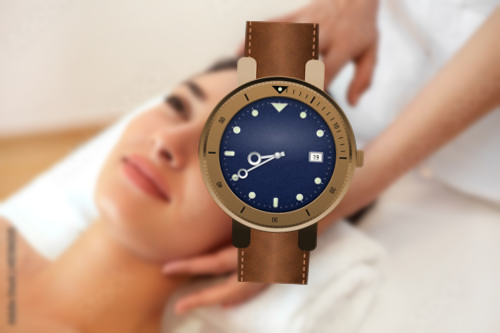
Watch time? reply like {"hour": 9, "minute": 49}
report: {"hour": 8, "minute": 40}
